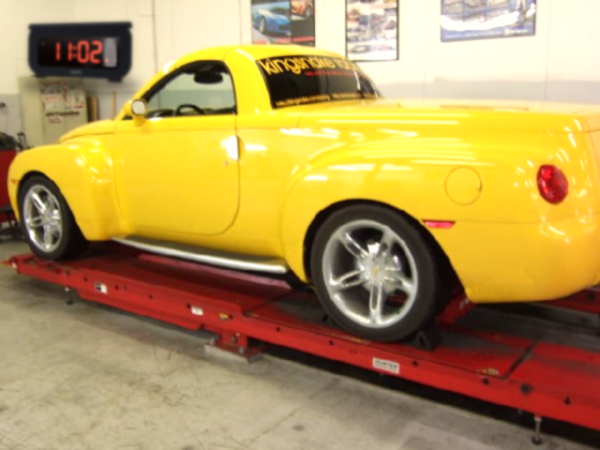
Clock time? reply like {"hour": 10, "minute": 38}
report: {"hour": 11, "minute": 2}
